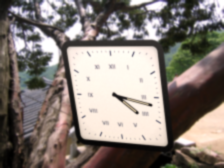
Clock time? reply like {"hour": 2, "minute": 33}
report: {"hour": 4, "minute": 17}
